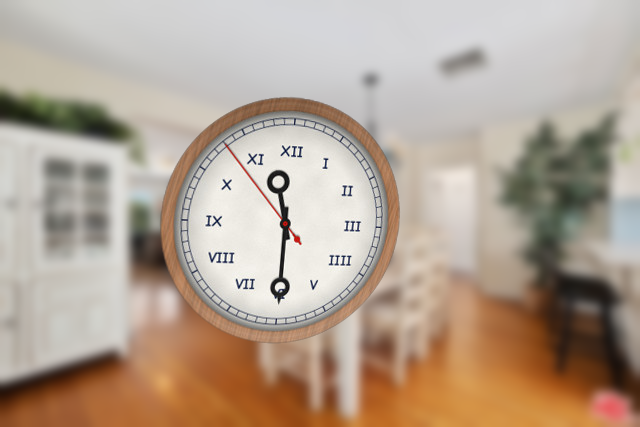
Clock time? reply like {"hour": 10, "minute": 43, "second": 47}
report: {"hour": 11, "minute": 29, "second": 53}
